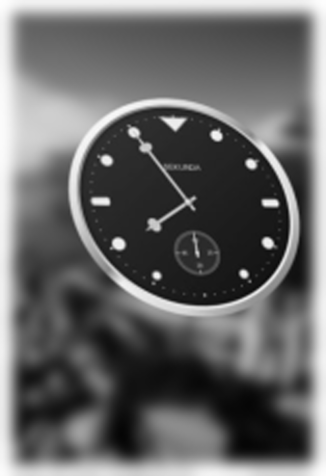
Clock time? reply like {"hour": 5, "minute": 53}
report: {"hour": 7, "minute": 55}
